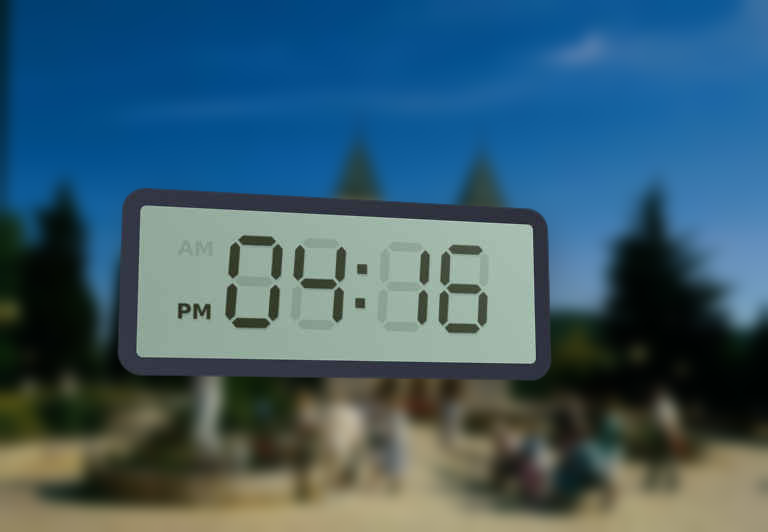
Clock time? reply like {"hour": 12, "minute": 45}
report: {"hour": 4, "minute": 16}
